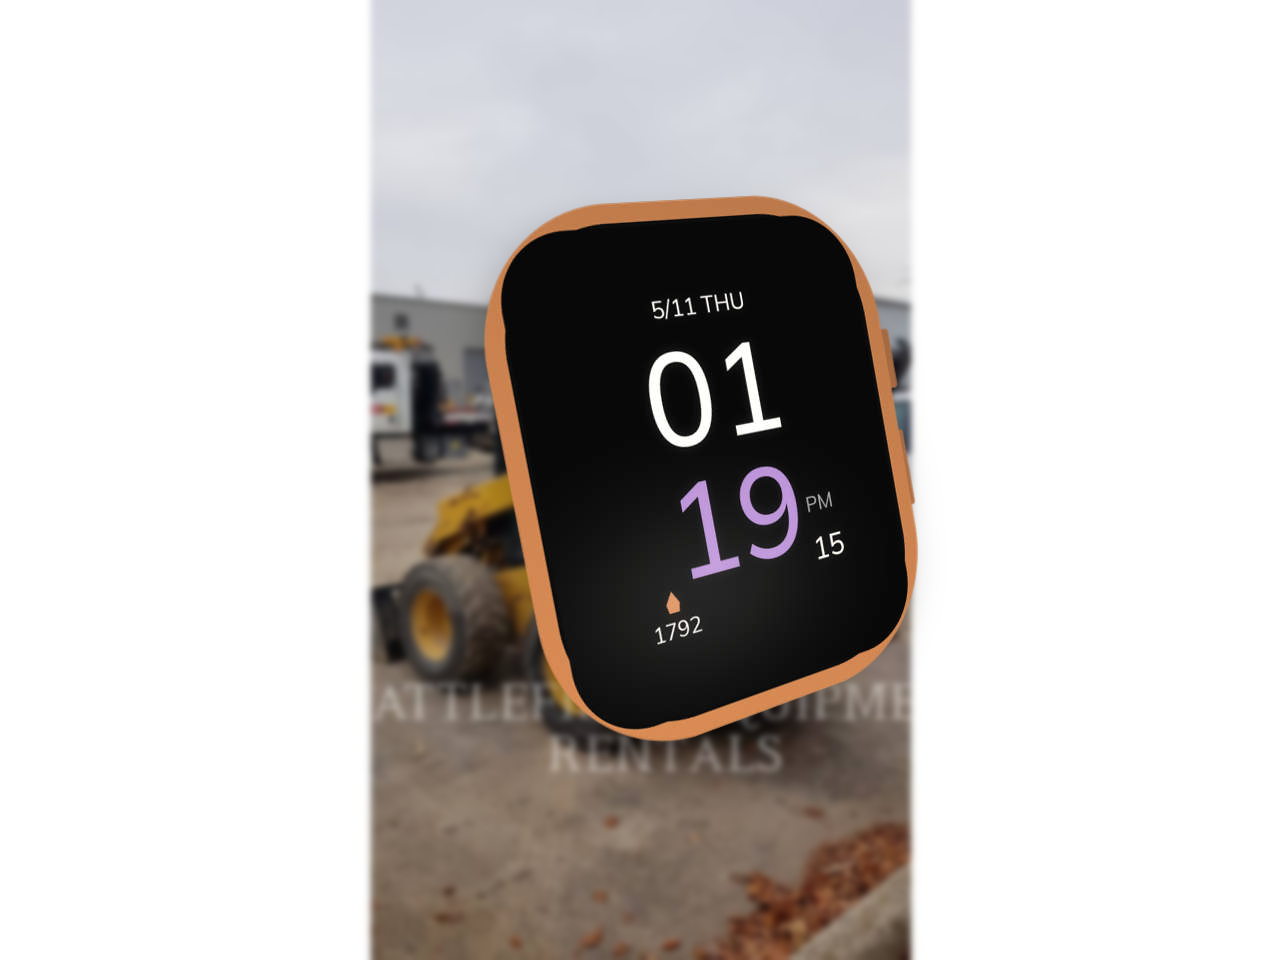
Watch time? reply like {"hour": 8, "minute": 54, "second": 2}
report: {"hour": 1, "minute": 19, "second": 15}
